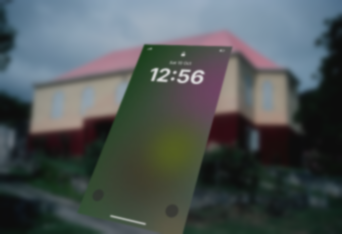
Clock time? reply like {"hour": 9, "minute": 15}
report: {"hour": 12, "minute": 56}
